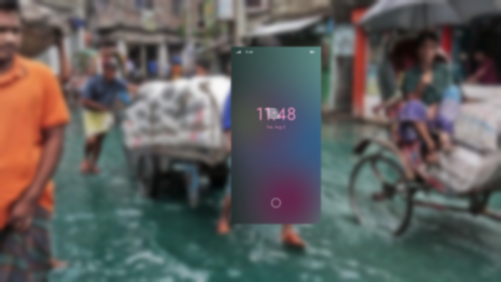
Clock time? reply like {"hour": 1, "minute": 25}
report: {"hour": 11, "minute": 48}
